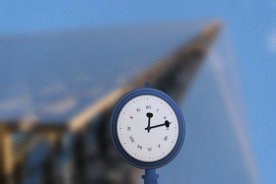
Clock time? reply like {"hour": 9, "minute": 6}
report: {"hour": 12, "minute": 13}
